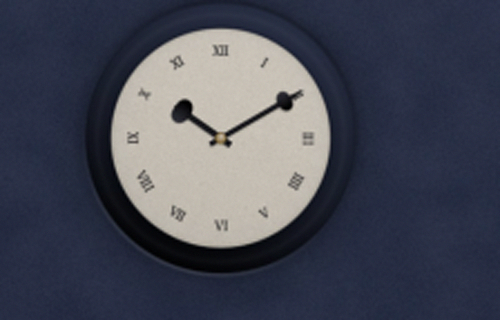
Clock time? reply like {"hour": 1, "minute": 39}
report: {"hour": 10, "minute": 10}
